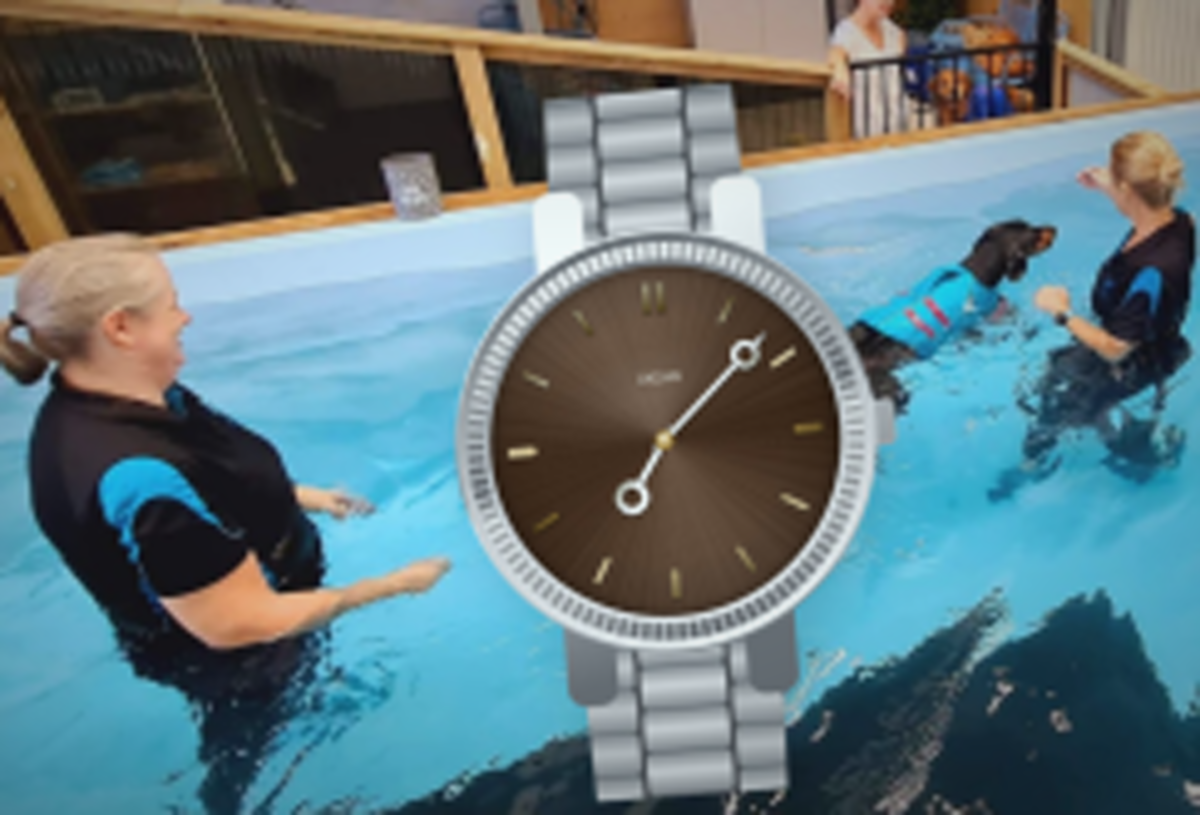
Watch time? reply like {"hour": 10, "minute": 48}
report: {"hour": 7, "minute": 8}
